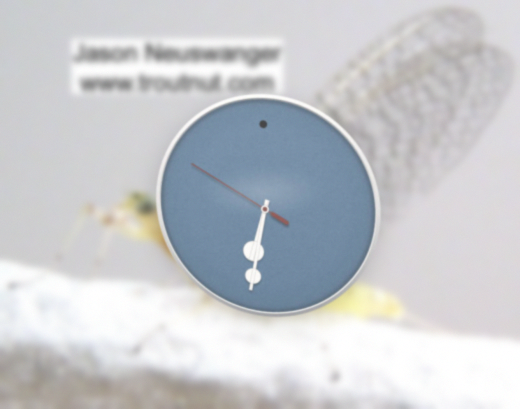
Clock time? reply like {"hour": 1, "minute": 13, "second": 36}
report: {"hour": 6, "minute": 31, "second": 50}
